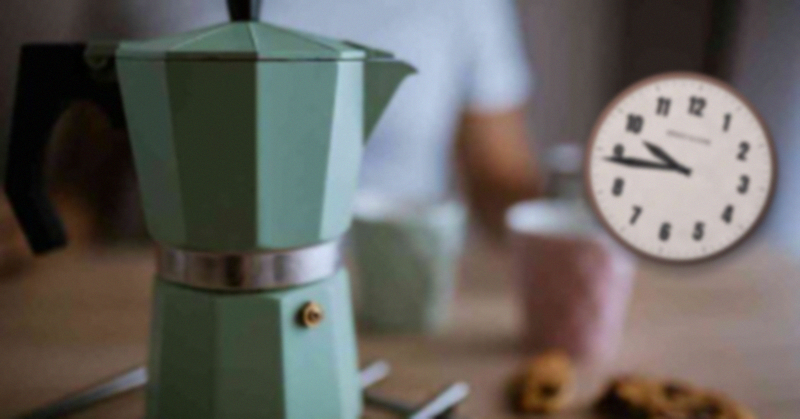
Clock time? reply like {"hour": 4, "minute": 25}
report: {"hour": 9, "minute": 44}
